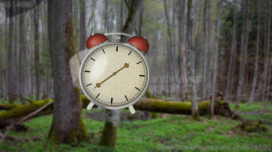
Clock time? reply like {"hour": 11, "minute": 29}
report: {"hour": 1, "minute": 38}
